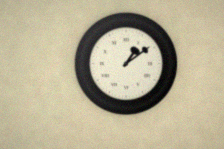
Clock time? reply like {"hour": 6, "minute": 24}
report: {"hour": 1, "minute": 9}
